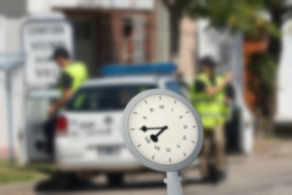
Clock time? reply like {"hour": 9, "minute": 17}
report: {"hour": 7, "minute": 45}
